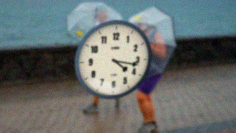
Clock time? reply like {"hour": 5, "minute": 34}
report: {"hour": 4, "minute": 17}
